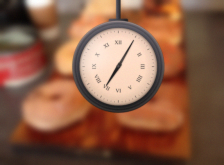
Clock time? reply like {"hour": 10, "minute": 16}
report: {"hour": 7, "minute": 5}
